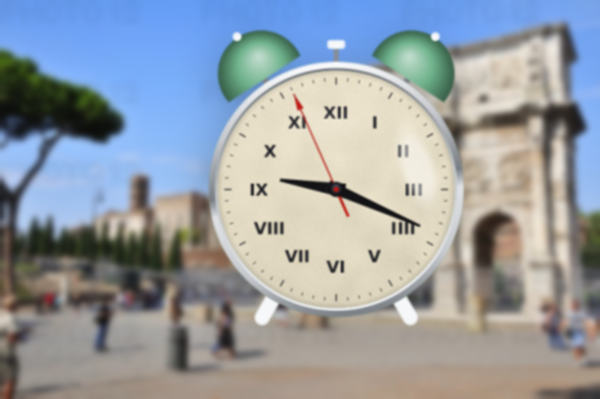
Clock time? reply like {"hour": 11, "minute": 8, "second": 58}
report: {"hour": 9, "minute": 18, "second": 56}
